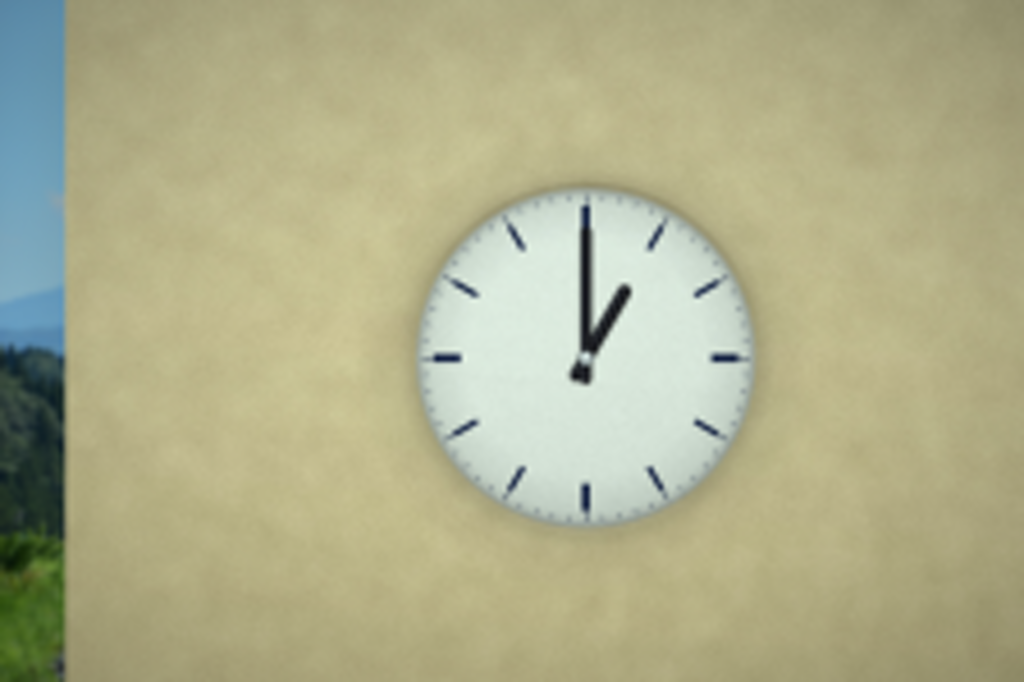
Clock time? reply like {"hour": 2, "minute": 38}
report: {"hour": 1, "minute": 0}
